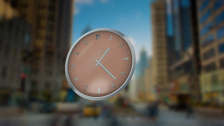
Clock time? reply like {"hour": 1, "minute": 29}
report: {"hour": 1, "minute": 23}
